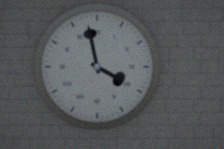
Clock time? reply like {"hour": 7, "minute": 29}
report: {"hour": 3, "minute": 58}
